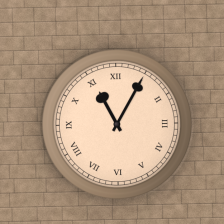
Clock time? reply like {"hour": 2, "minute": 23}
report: {"hour": 11, "minute": 5}
